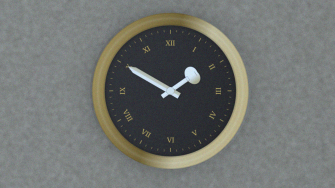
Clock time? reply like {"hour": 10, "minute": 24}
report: {"hour": 1, "minute": 50}
